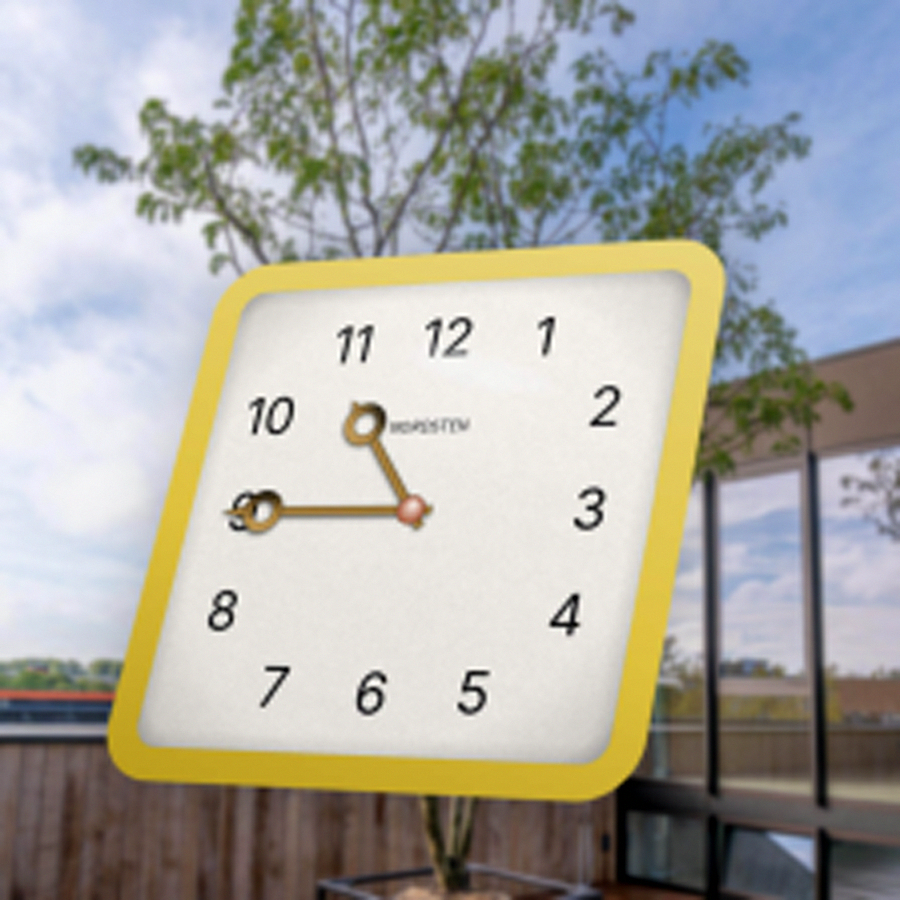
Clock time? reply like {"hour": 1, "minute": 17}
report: {"hour": 10, "minute": 45}
